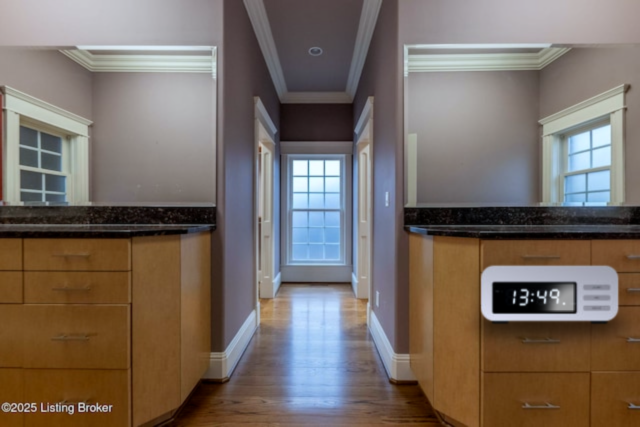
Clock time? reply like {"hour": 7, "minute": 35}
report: {"hour": 13, "minute": 49}
